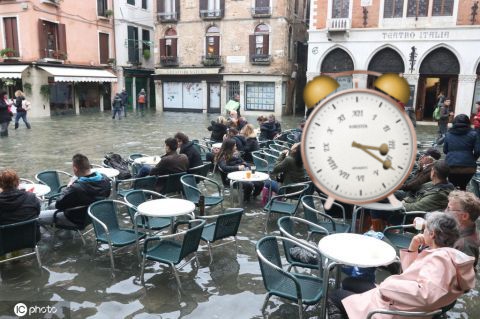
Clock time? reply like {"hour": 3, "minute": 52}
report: {"hour": 3, "minute": 21}
